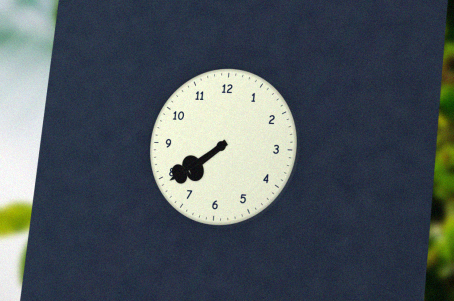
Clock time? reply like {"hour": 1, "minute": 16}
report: {"hour": 7, "minute": 39}
